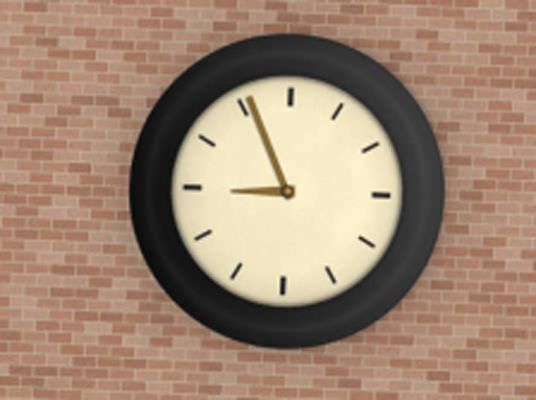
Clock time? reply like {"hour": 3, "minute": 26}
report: {"hour": 8, "minute": 56}
